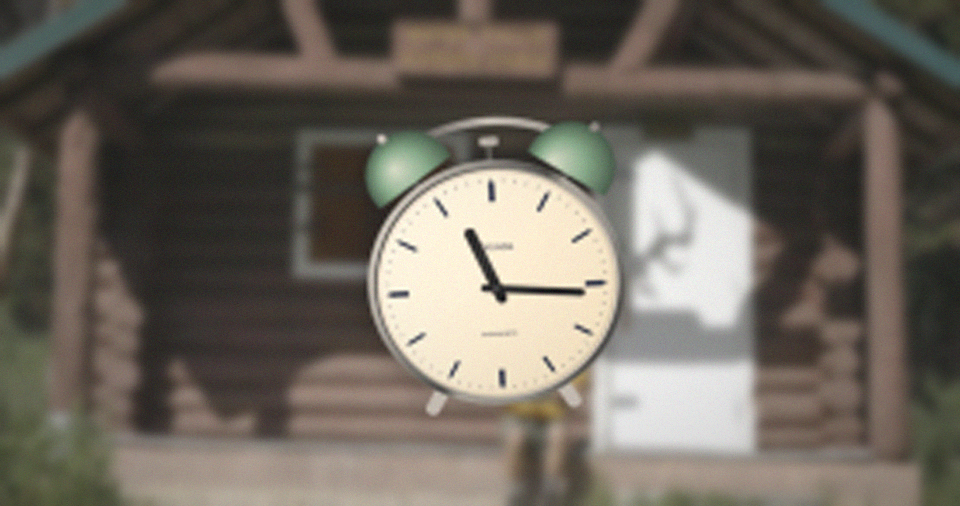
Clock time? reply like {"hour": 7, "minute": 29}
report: {"hour": 11, "minute": 16}
